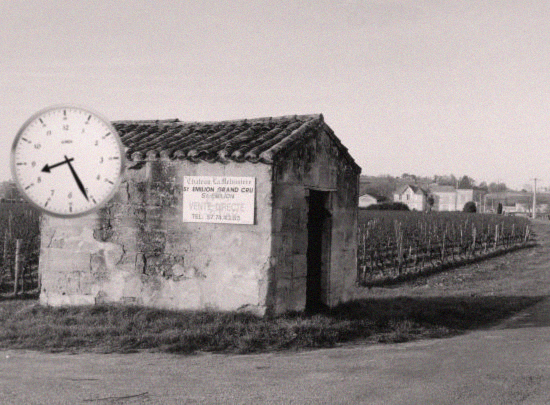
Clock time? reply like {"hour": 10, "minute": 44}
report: {"hour": 8, "minute": 26}
